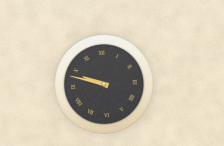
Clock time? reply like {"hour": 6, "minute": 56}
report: {"hour": 9, "minute": 48}
